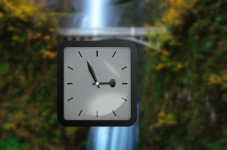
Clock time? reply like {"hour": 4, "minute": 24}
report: {"hour": 2, "minute": 56}
